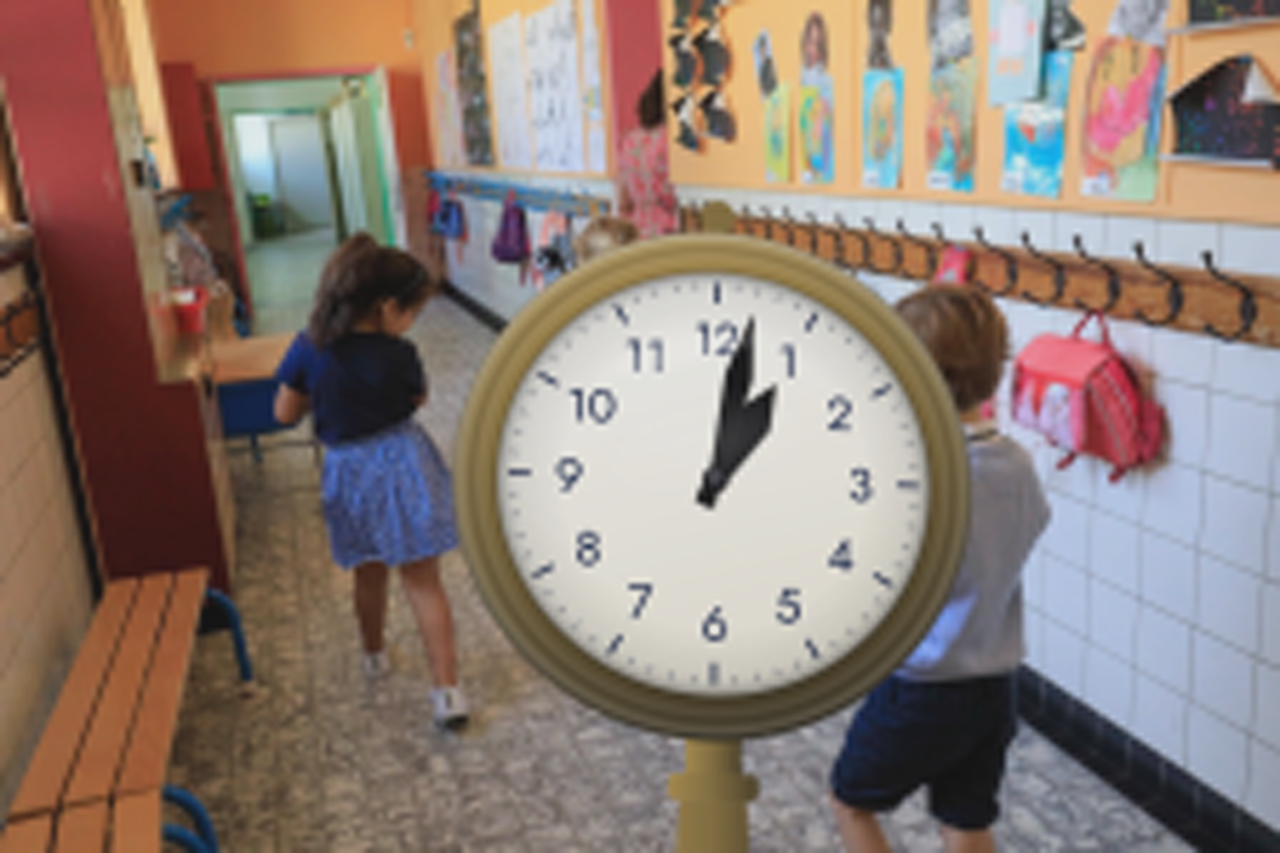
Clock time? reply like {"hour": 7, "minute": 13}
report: {"hour": 1, "minute": 2}
